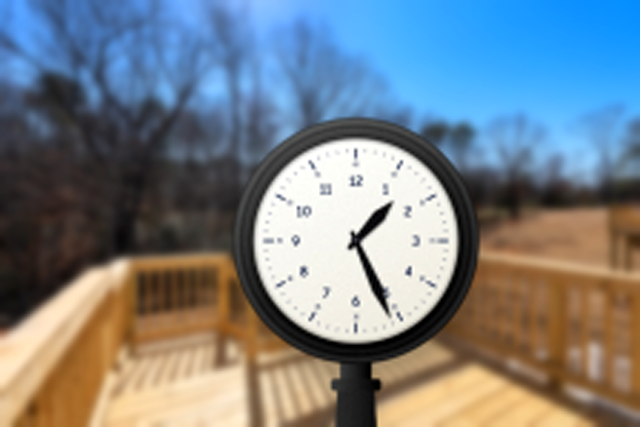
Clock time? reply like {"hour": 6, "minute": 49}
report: {"hour": 1, "minute": 26}
